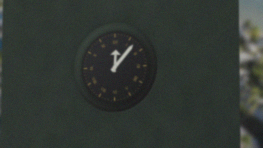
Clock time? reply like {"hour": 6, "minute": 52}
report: {"hour": 12, "minute": 7}
